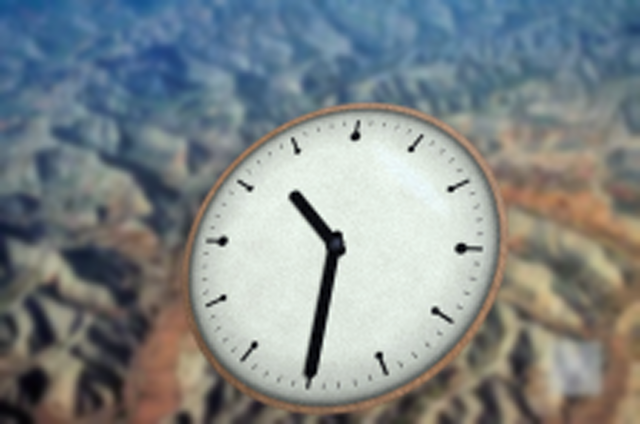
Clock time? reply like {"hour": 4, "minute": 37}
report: {"hour": 10, "minute": 30}
